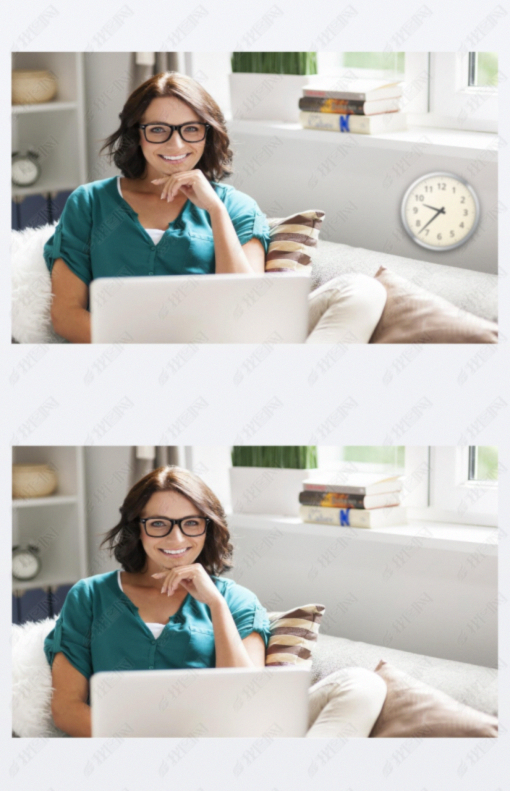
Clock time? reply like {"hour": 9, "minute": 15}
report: {"hour": 9, "minute": 37}
